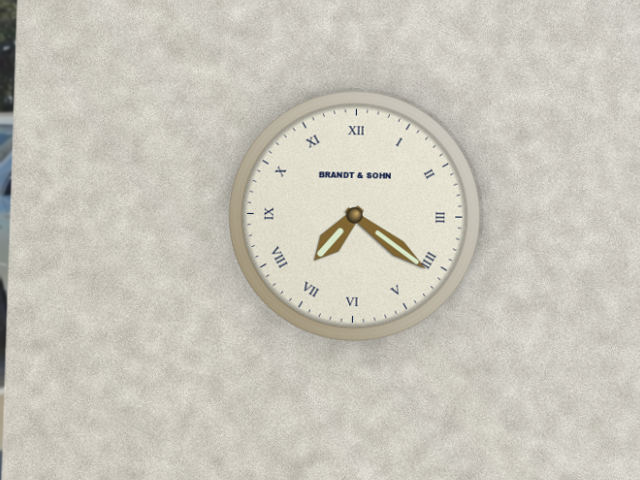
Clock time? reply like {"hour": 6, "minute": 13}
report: {"hour": 7, "minute": 21}
